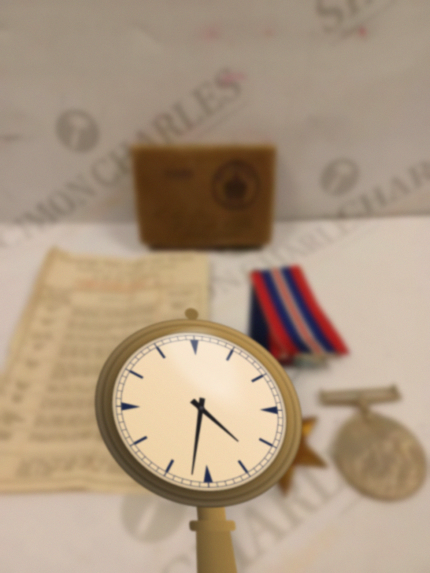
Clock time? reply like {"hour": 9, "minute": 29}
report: {"hour": 4, "minute": 32}
